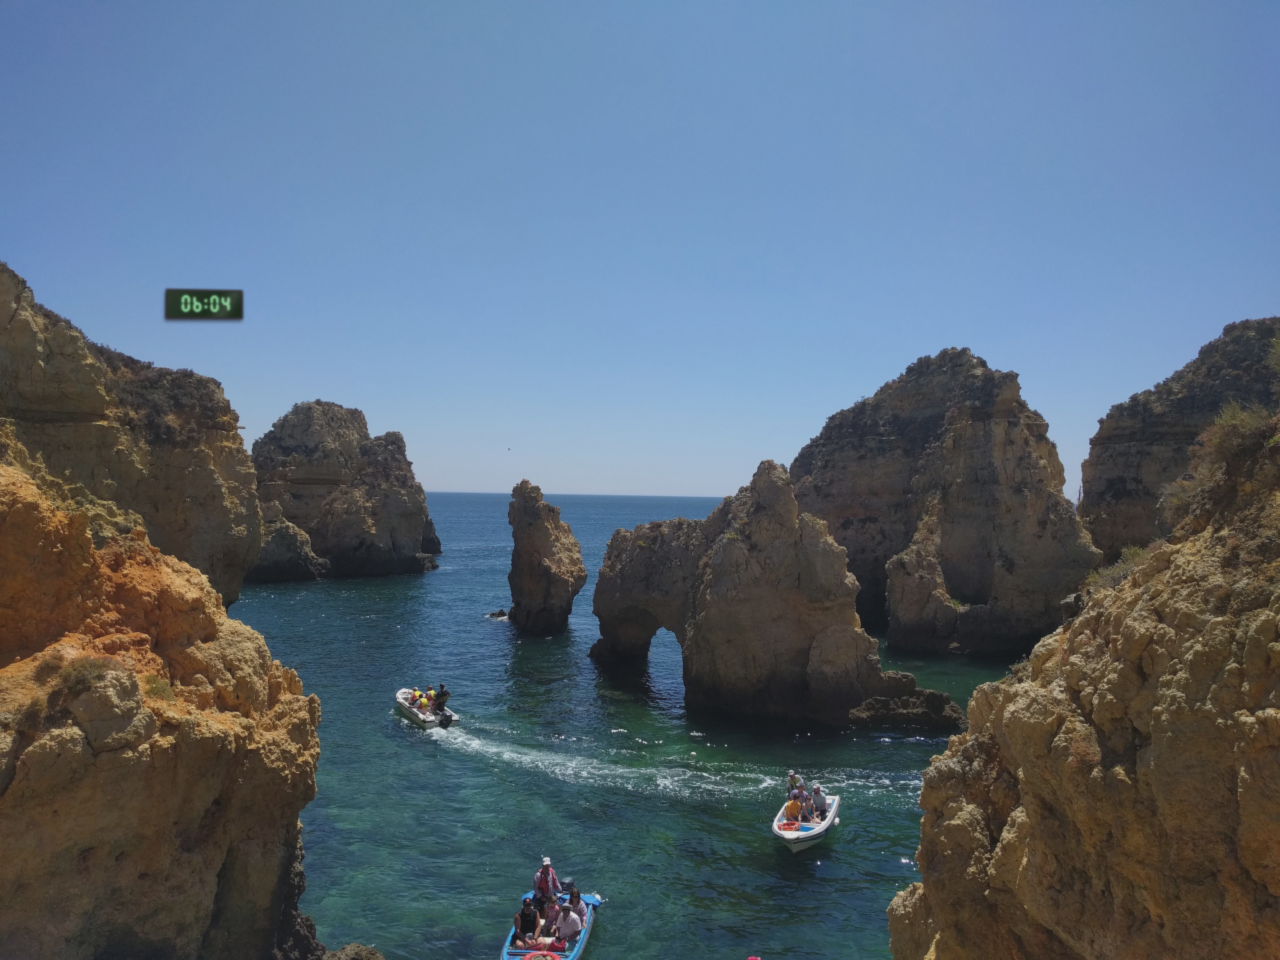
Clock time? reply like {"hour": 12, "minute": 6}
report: {"hour": 6, "minute": 4}
